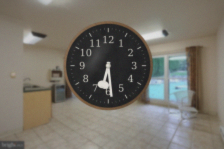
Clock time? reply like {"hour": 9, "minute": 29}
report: {"hour": 6, "minute": 29}
